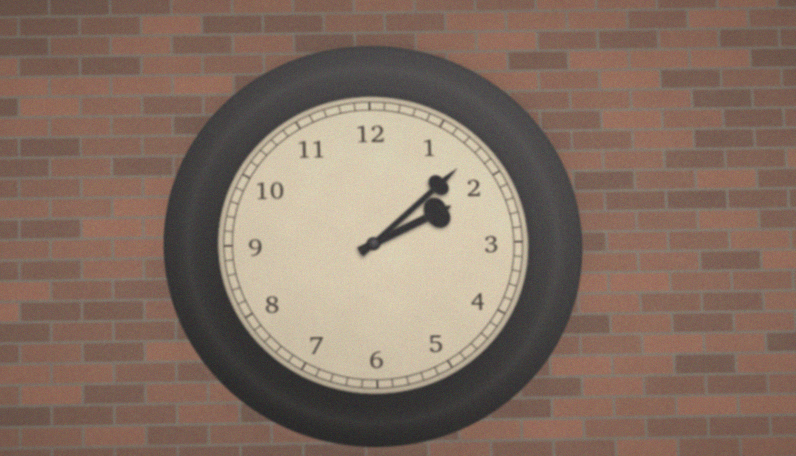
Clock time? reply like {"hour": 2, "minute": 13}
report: {"hour": 2, "minute": 8}
